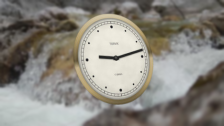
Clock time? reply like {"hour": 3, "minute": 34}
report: {"hour": 9, "minute": 13}
